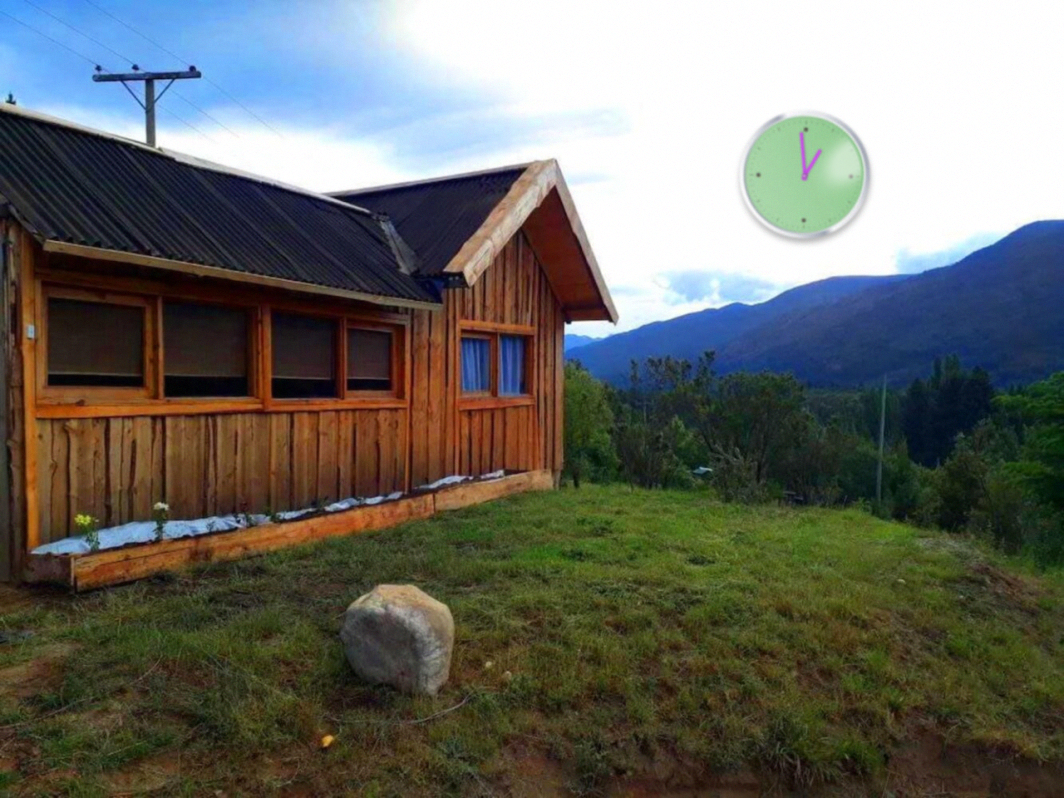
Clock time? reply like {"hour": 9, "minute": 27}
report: {"hour": 12, "minute": 59}
